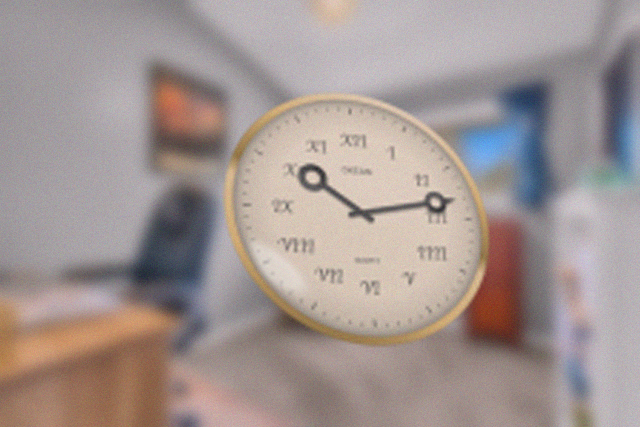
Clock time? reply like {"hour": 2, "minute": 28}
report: {"hour": 10, "minute": 13}
